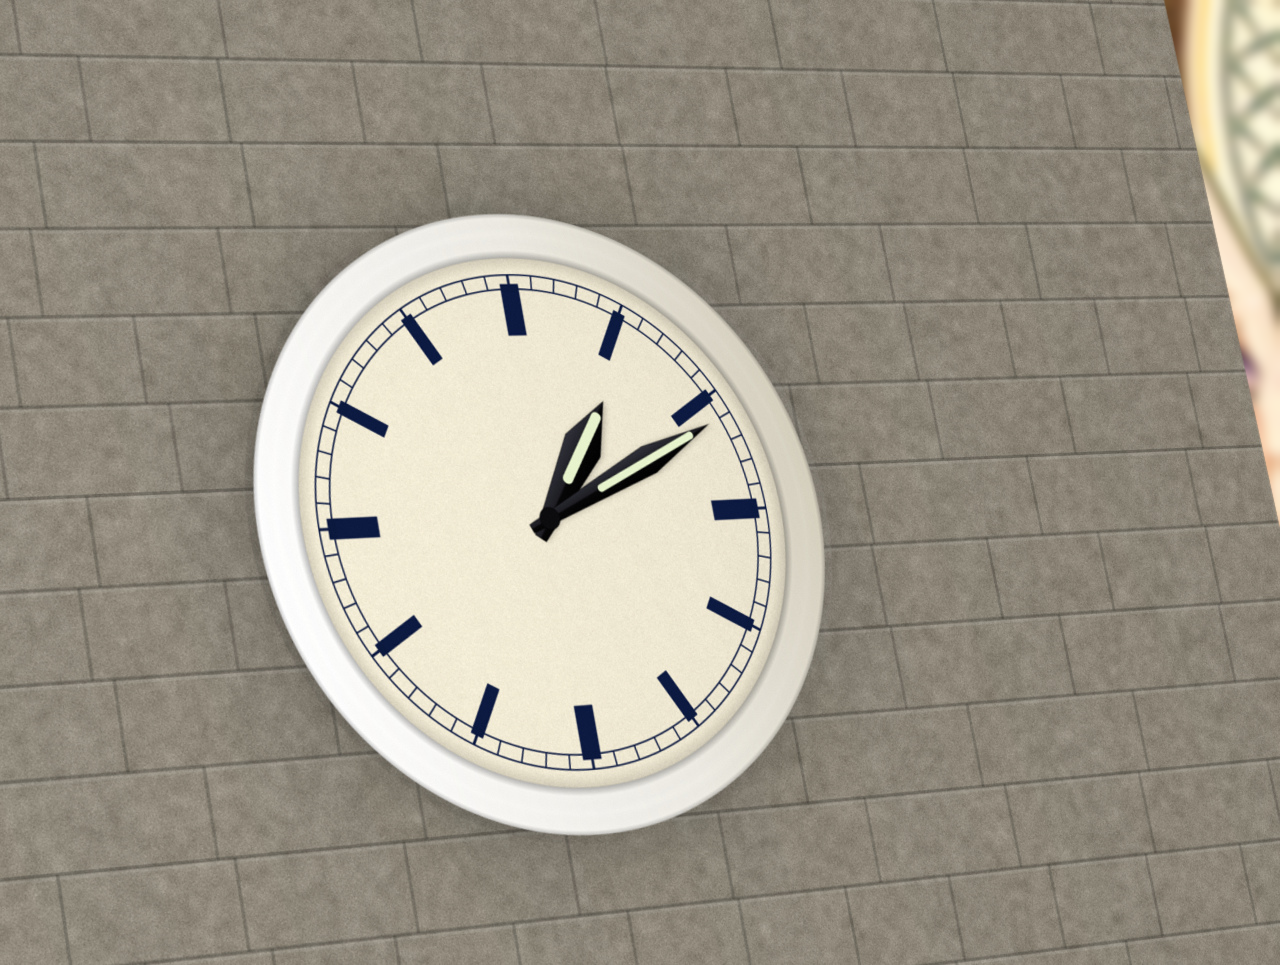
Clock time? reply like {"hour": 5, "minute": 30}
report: {"hour": 1, "minute": 11}
